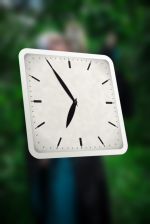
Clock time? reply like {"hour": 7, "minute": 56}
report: {"hour": 6, "minute": 55}
